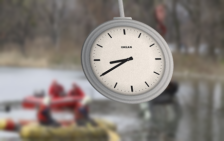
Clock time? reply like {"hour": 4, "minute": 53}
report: {"hour": 8, "minute": 40}
